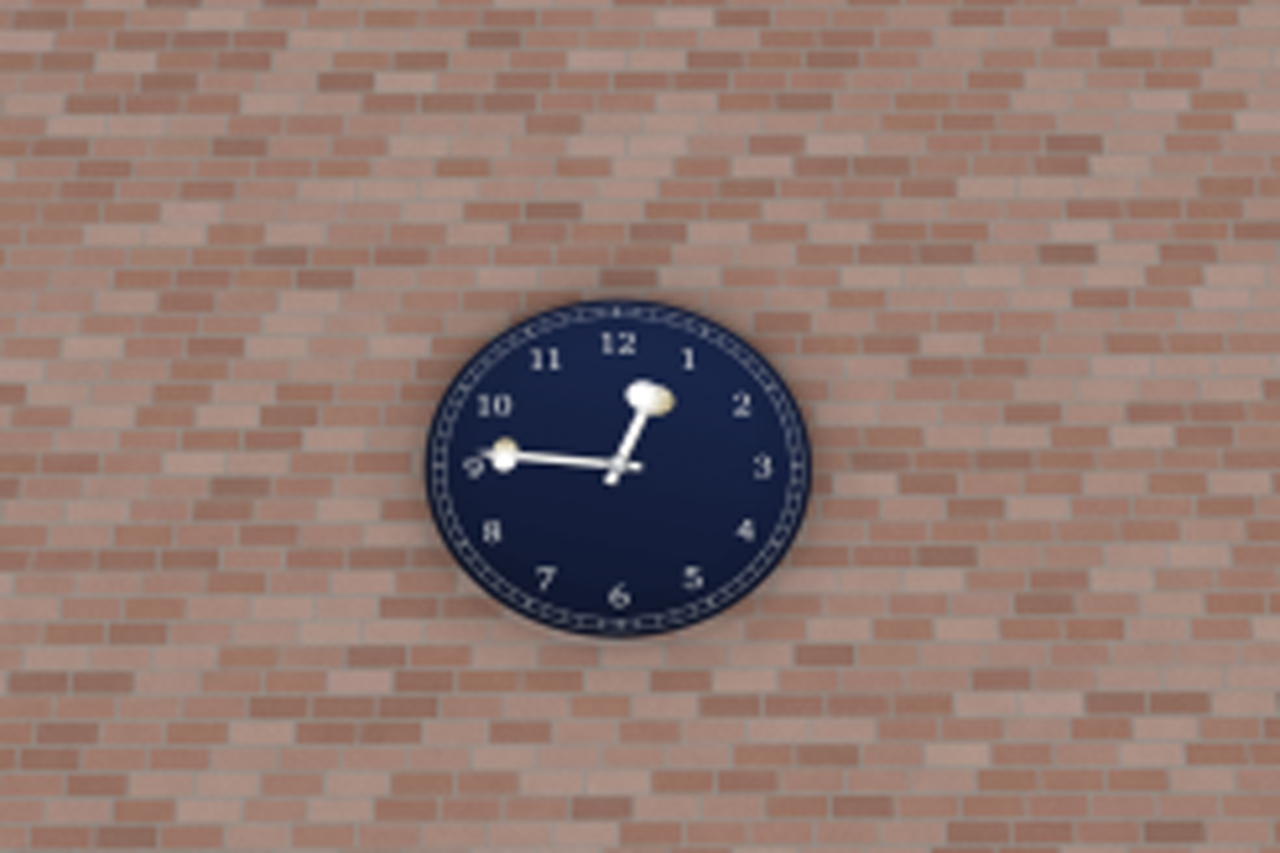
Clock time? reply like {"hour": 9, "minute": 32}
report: {"hour": 12, "minute": 46}
